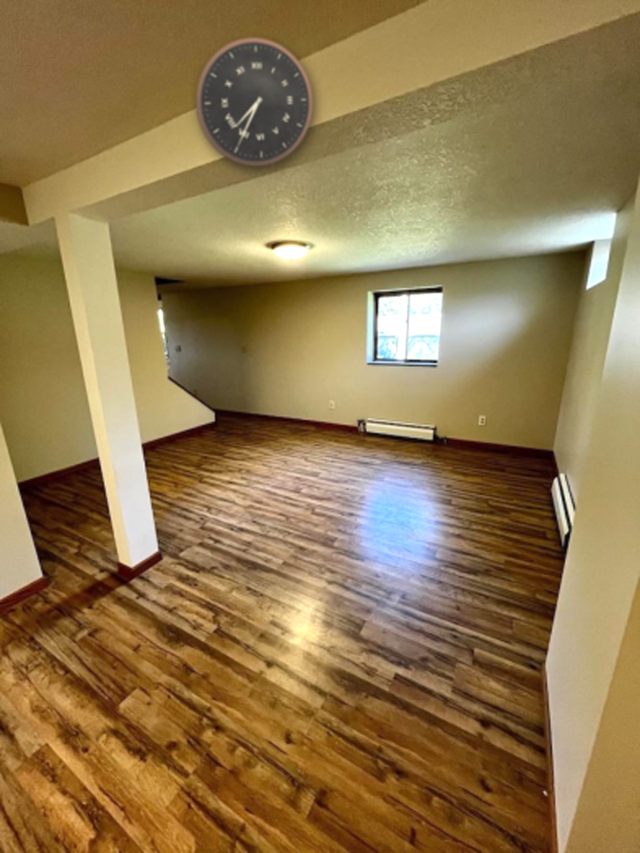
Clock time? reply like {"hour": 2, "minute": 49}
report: {"hour": 7, "minute": 35}
